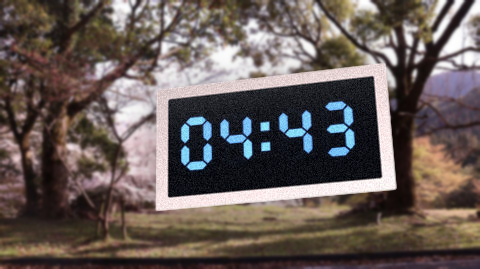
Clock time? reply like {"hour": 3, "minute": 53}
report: {"hour": 4, "minute": 43}
